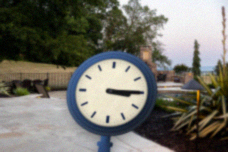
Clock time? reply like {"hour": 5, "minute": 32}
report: {"hour": 3, "minute": 15}
